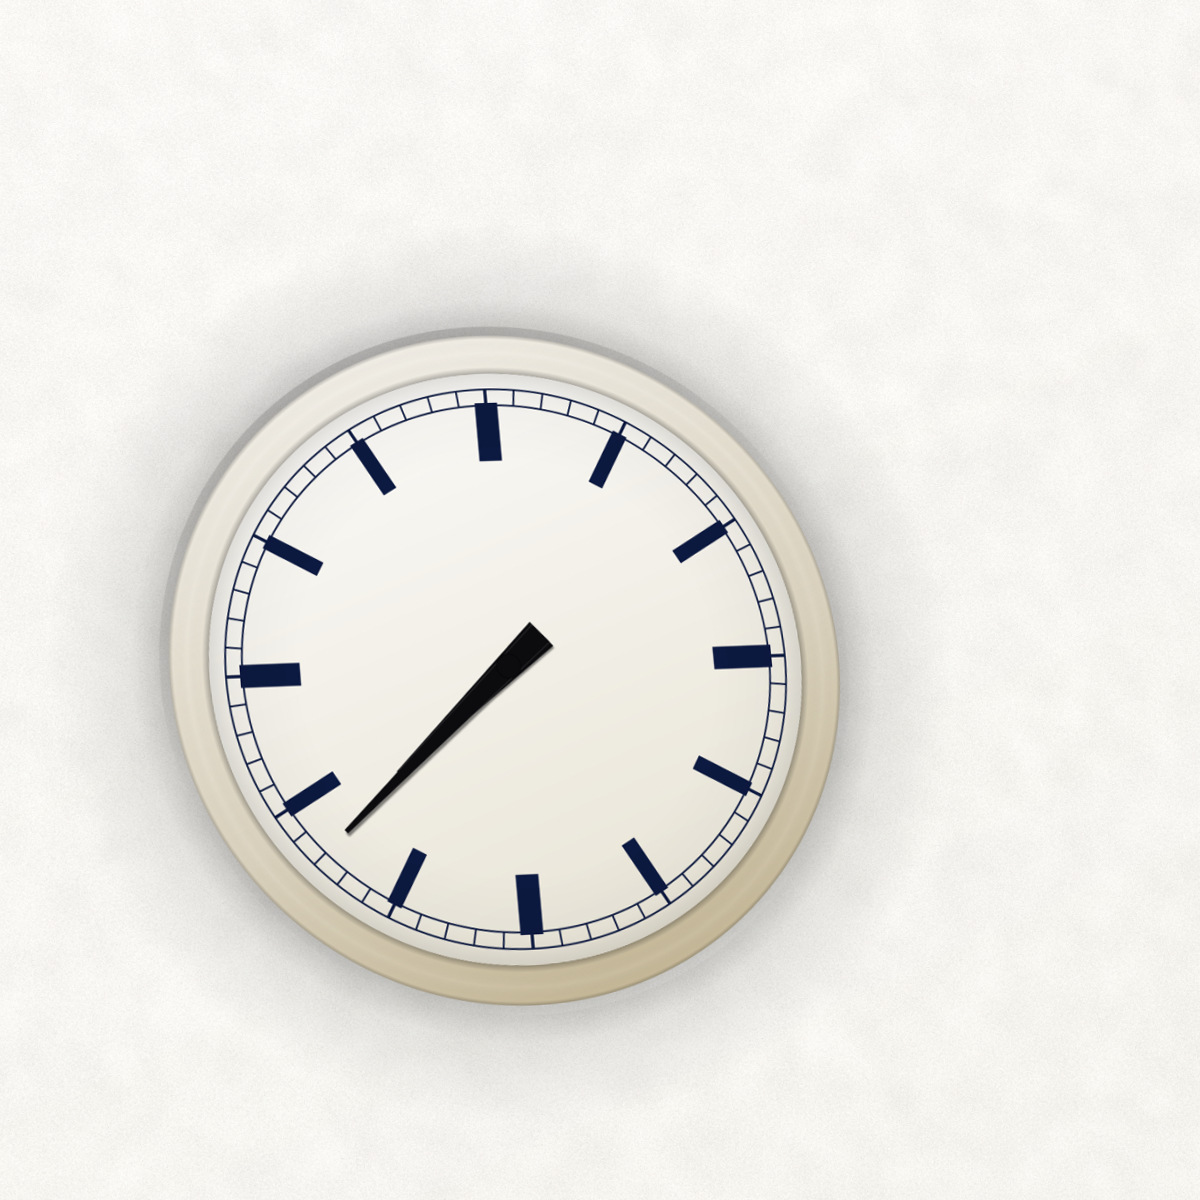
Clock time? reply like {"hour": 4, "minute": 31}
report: {"hour": 7, "minute": 38}
